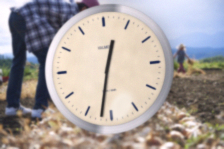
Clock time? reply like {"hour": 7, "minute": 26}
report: {"hour": 12, "minute": 32}
